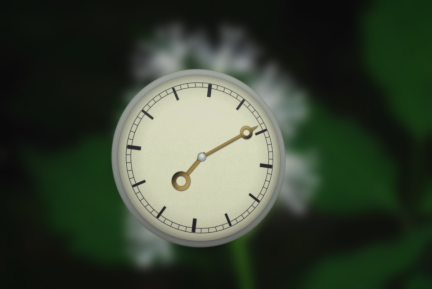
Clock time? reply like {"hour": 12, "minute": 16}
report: {"hour": 7, "minute": 9}
